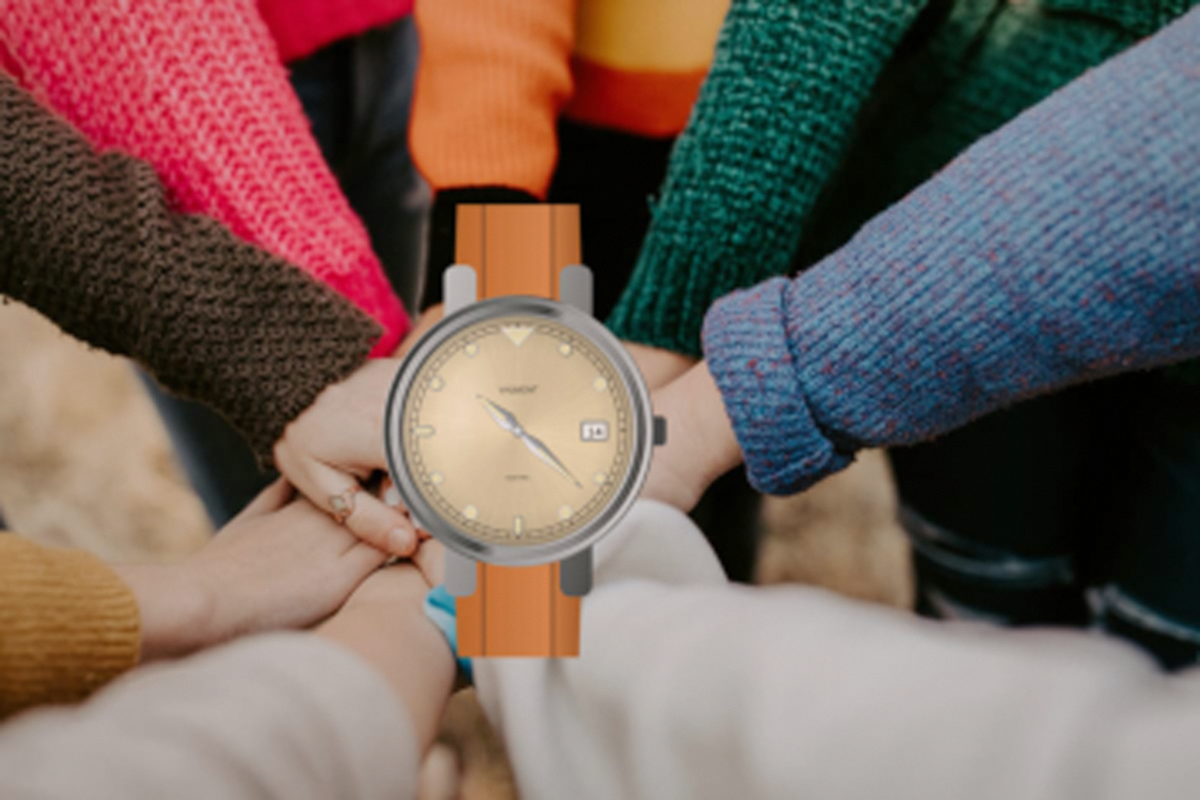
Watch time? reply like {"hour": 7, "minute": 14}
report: {"hour": 10, "minute": 22}
